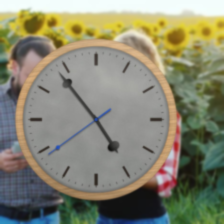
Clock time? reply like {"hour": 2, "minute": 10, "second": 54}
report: {"hour": 4, "minute": 53, "second": 39}
